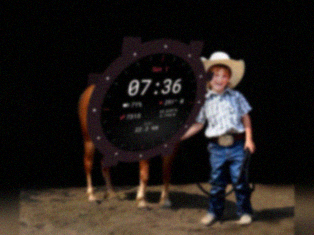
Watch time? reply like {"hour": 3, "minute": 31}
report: {"hour": 7, "minute": 36}
